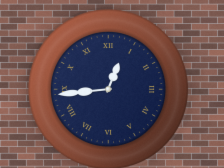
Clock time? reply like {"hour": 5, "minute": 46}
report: {"hour": 12, "minute": 44}
